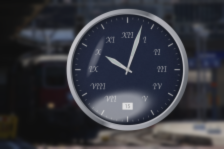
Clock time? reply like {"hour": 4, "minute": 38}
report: {"hour": 10, "minute": 3}
